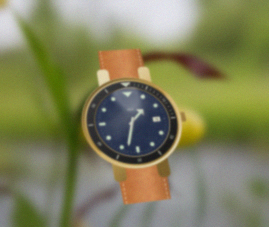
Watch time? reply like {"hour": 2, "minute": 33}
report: {"hour": 1, "minute": 33}
